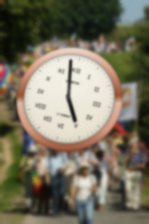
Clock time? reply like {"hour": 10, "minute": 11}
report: {"hour": 4, "minute": 58}
